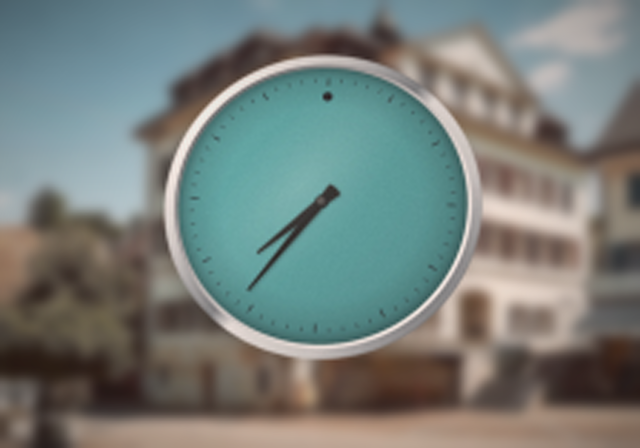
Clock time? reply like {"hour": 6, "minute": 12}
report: {"hour": 7, "minute": 36}
